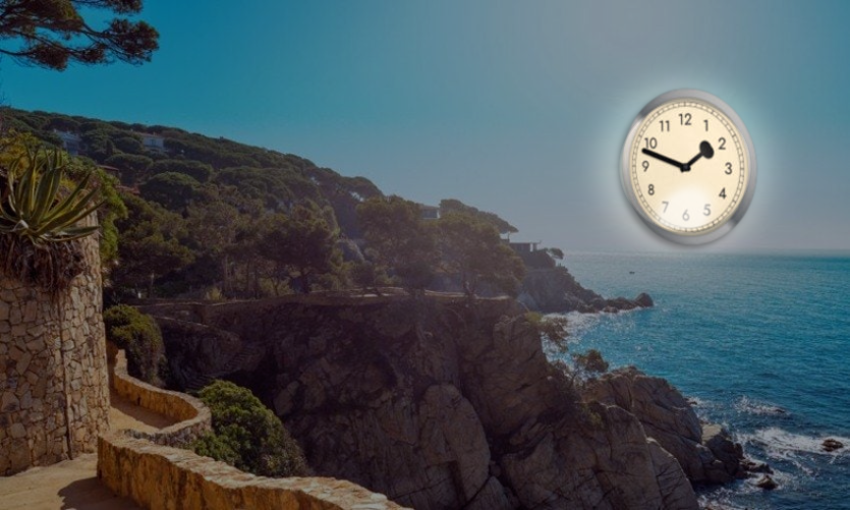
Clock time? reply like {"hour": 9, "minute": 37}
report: {"hour": 1, "minute": 48}
